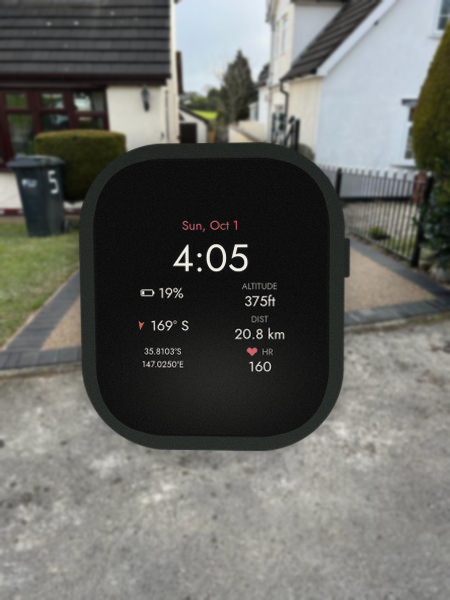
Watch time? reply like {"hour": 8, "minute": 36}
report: {"hour": 4, "minute": 5}
